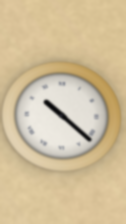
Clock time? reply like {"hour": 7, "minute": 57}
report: {"hour": 10, "minute": 22}
